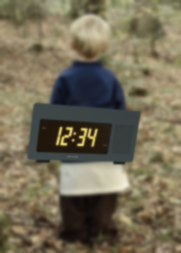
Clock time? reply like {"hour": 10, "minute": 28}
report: {"hour": 12, "minute": 34}
